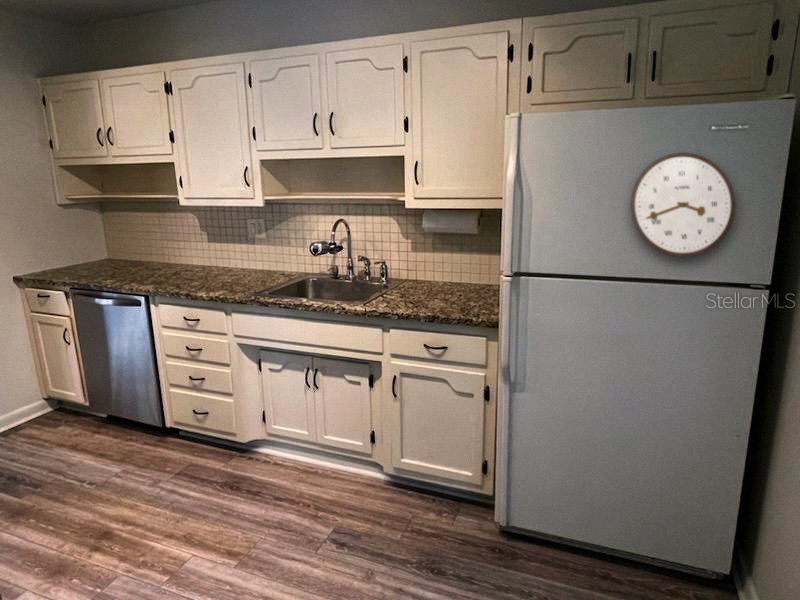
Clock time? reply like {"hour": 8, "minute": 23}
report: {"hour": 3, "minute": 42}
